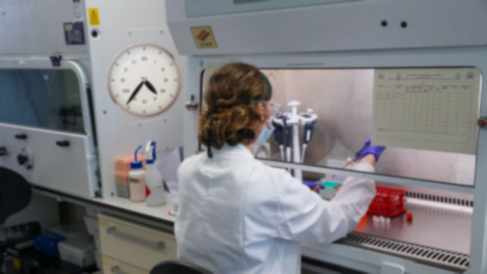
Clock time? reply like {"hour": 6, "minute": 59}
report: {"hour": 4, "minute": 36}
